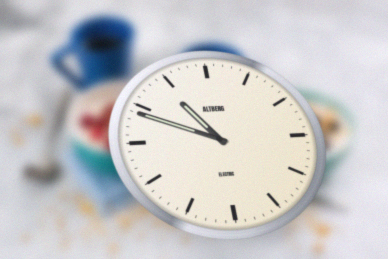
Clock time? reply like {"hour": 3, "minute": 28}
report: {"hour": 10, "minute": 49}
